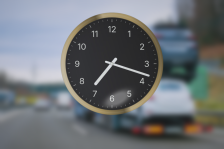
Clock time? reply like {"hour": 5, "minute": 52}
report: {"hour": 7, "minute": 18}
